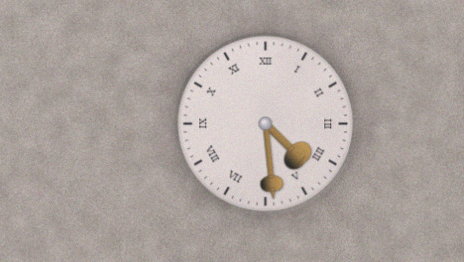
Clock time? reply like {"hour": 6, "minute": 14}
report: {"hour": 4, "minute": 29}
